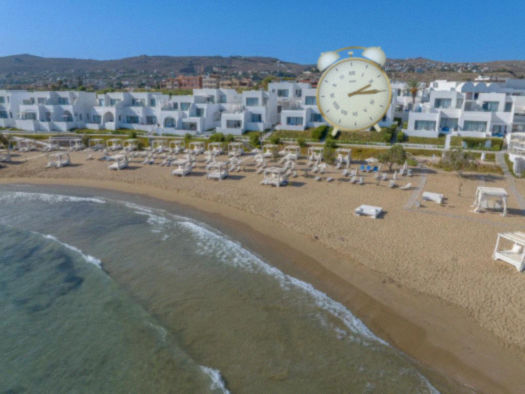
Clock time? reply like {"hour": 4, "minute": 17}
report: {"hour": 2, "minute": 15}
